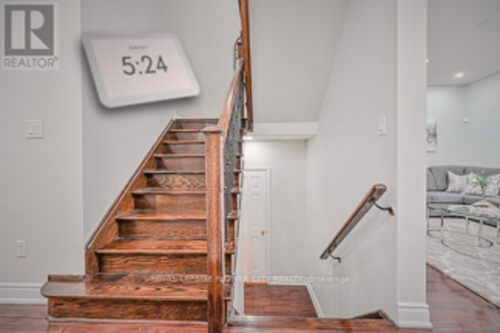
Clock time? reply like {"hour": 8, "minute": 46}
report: {"hour": 5, "minute": 24}
